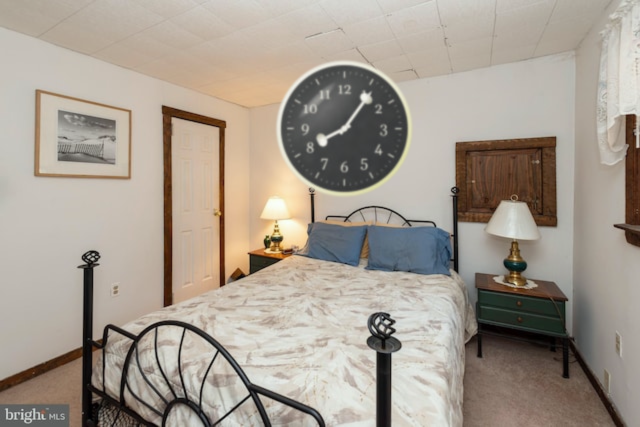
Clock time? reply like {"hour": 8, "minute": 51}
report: {"hour": 8, "minute": 6}
